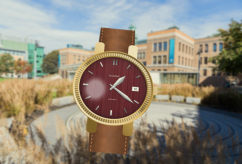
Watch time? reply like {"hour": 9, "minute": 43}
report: {"hour": 1, "minute": 21}
